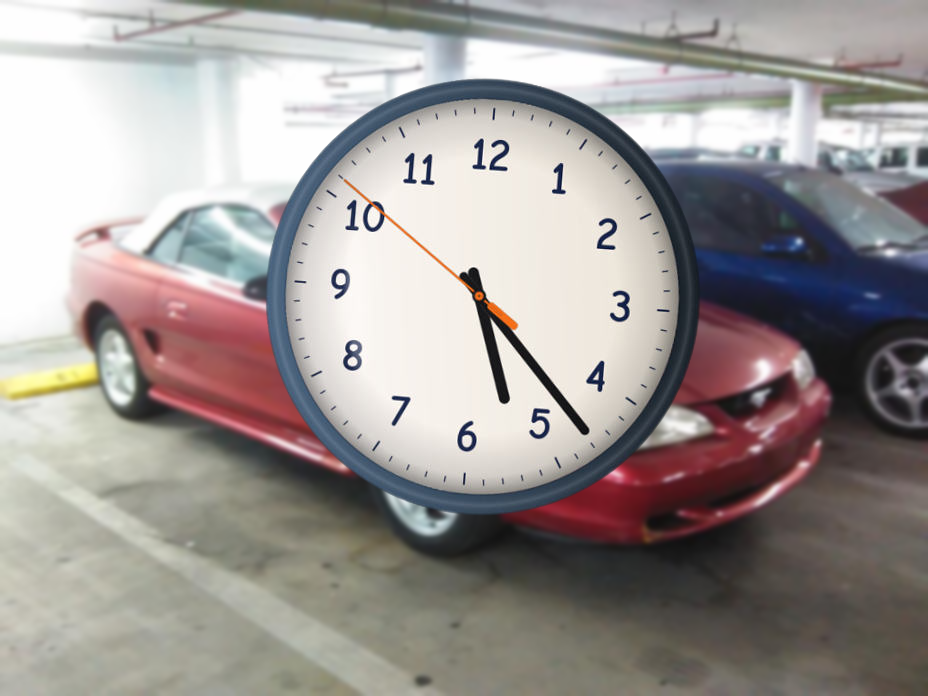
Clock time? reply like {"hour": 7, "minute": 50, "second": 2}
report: {"hour": 5, "minute": 22, "second": 51}
